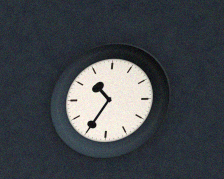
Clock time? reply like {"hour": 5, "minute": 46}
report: {"hour": 10, "minute": 35}
